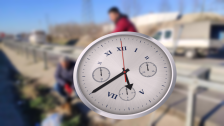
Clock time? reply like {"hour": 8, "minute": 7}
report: {"hour": 5, "minute": 40}
